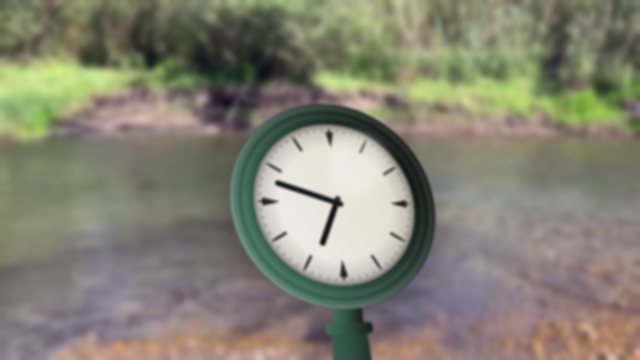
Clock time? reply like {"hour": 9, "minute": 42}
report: {"hour": 6, "minute": 48}
